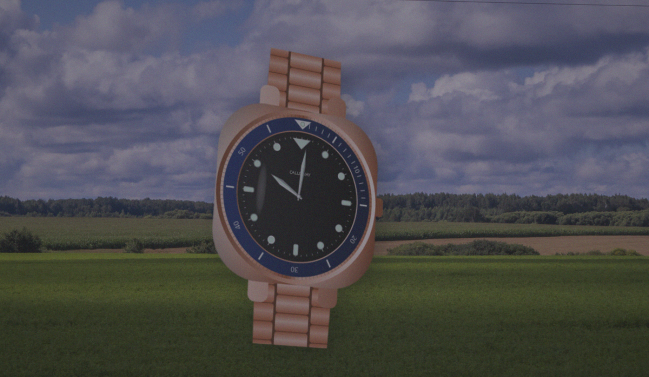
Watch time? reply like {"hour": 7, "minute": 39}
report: {"hour": 10, "minute": 1}
